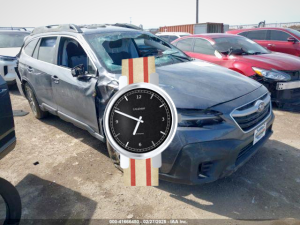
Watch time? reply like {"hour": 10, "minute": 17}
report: {"hour": 6, "minute": 49}
